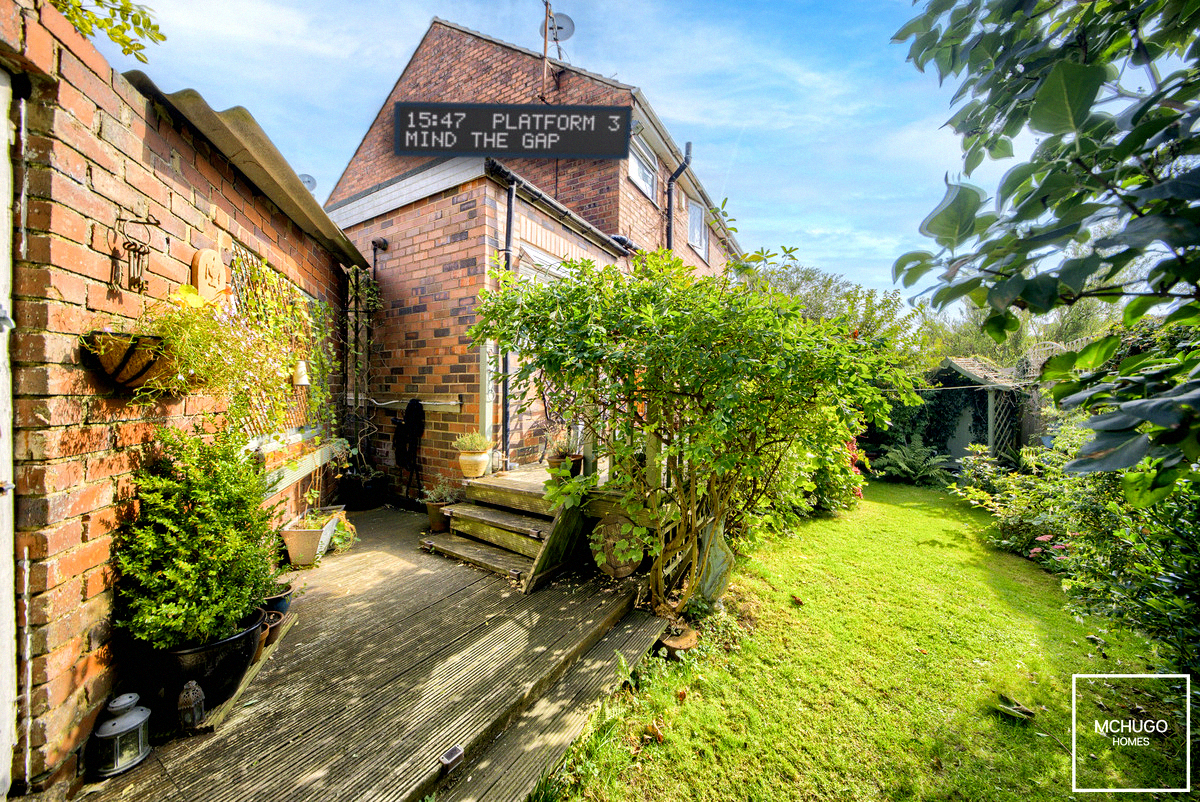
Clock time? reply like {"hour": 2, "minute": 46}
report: {"hour": 15, "minute": 47}
